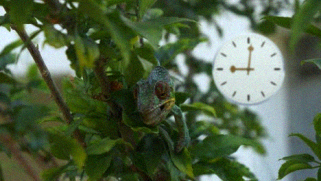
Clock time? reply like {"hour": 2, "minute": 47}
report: {"hour": 9, "minute": 1}
